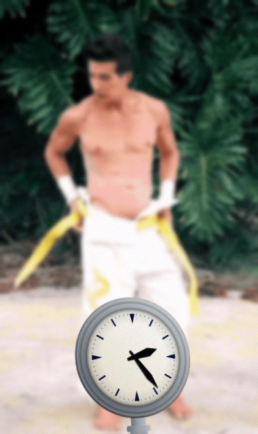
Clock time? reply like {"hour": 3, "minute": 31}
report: {"hour": 2, "minute": 24}
